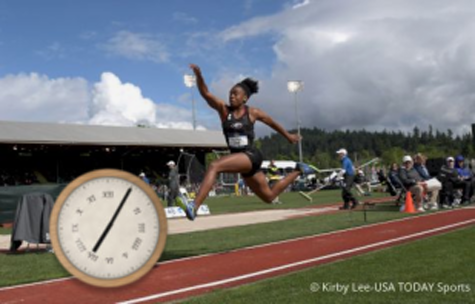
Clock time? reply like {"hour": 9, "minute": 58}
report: {"hour": 7, "minute": 5}
